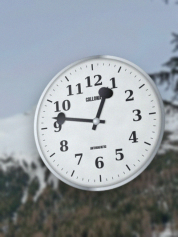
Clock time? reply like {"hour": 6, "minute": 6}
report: {"hour": 12, "minute": 47}
